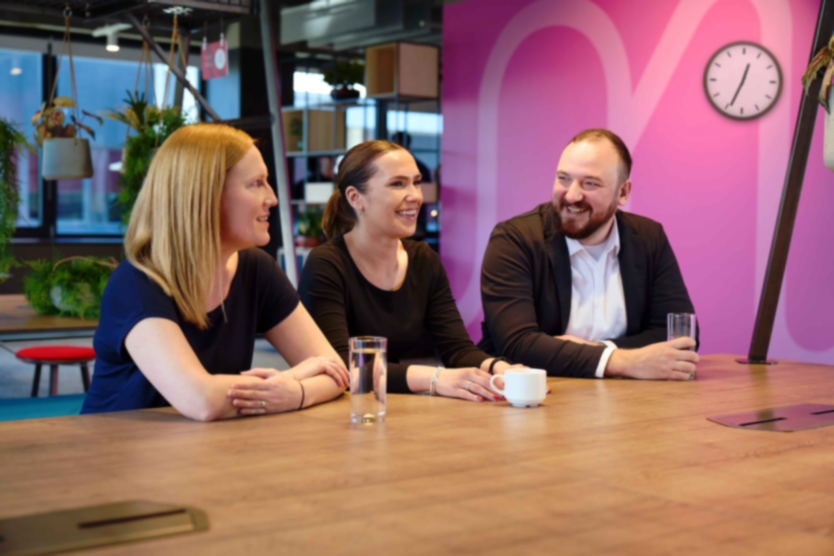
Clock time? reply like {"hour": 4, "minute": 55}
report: {"hour": 12, "minute": 34}
